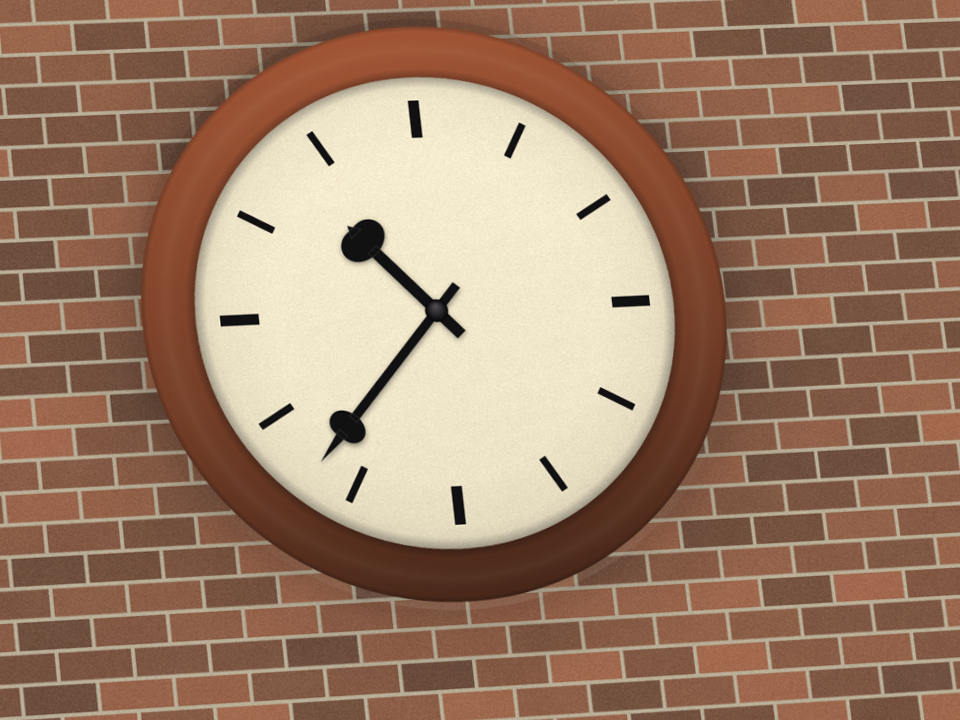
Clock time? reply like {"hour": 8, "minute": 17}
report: {"hour": 10, "minute": 37}
